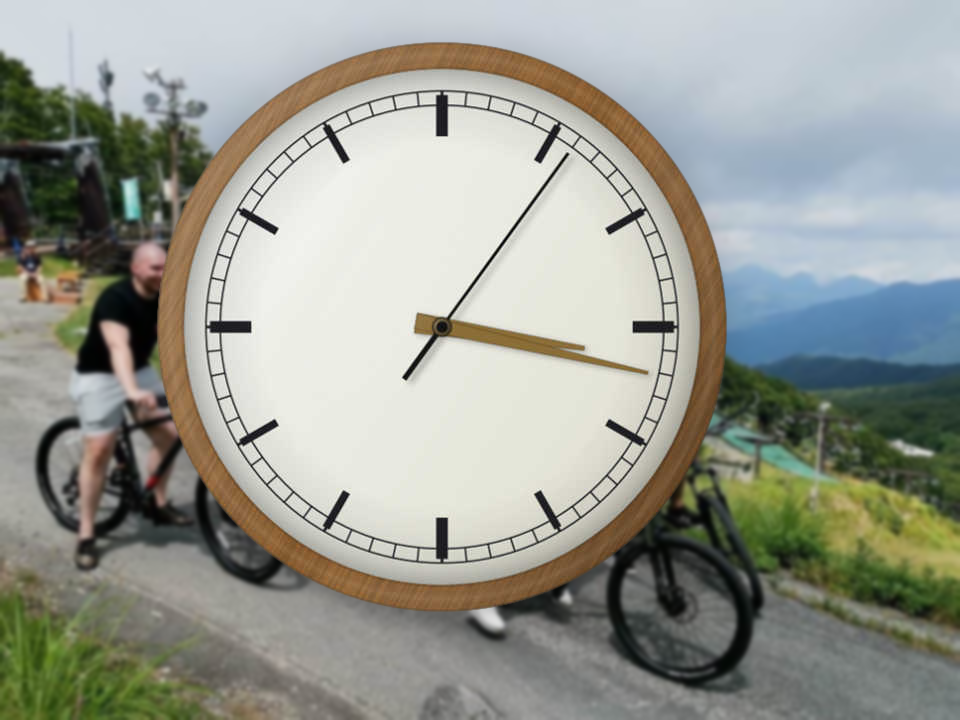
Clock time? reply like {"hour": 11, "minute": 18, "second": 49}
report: {"hour": 3, "minute": 17, "second": 6}
